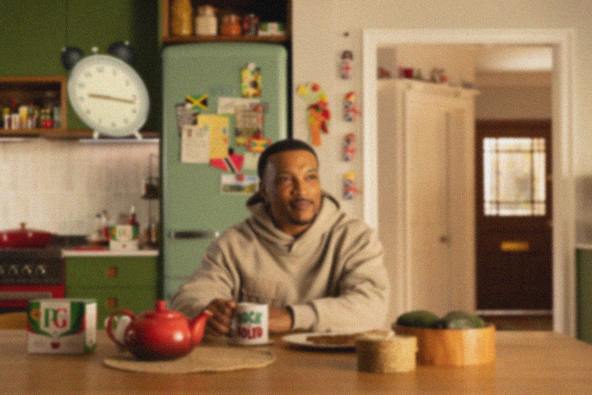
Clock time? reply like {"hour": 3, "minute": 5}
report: {"hour": 9, "minute": 17}
